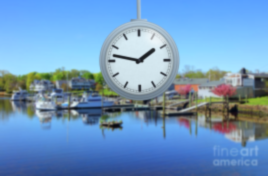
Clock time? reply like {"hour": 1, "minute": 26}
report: {"hour": 1, "minute": 47}
